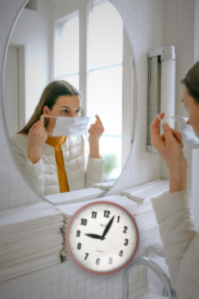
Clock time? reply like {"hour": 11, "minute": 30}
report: {"hour": 9, "minute": 3}
